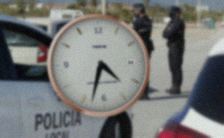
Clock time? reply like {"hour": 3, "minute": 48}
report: {"hour": 4, "minute": 33}
